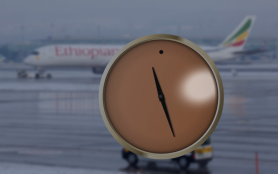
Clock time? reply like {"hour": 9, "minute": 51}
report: {"hour": 11, "minute": 27}
